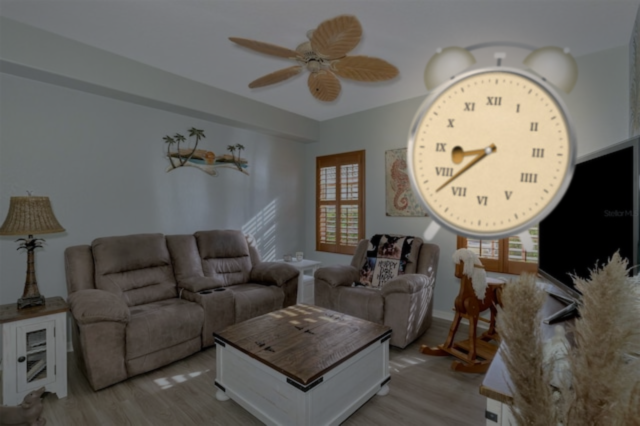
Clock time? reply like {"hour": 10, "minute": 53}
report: {"hour": 8, "minute": 38}
